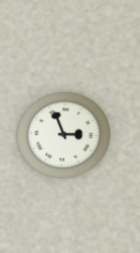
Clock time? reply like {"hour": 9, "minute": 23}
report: {"hour": 2, "minute": 56}
